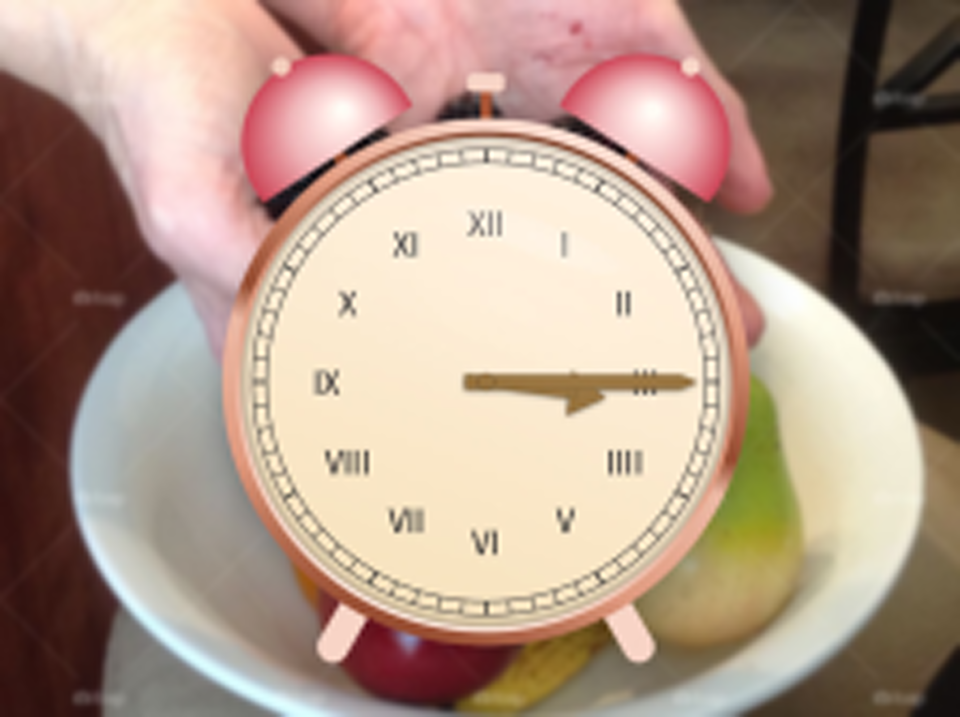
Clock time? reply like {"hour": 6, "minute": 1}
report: {"hour": 3, "minute": 15}
